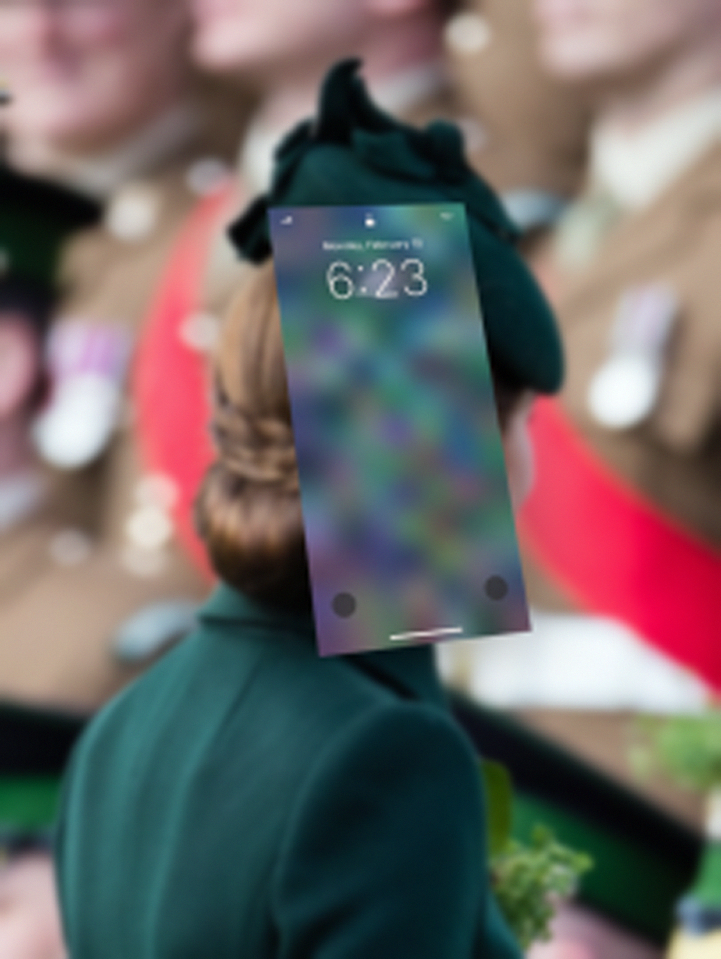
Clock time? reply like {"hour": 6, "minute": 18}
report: {"hour": 6, "minute": 23}
